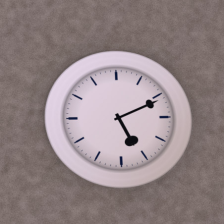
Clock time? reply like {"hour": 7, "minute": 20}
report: {"hour": 5, "minute": 11}
